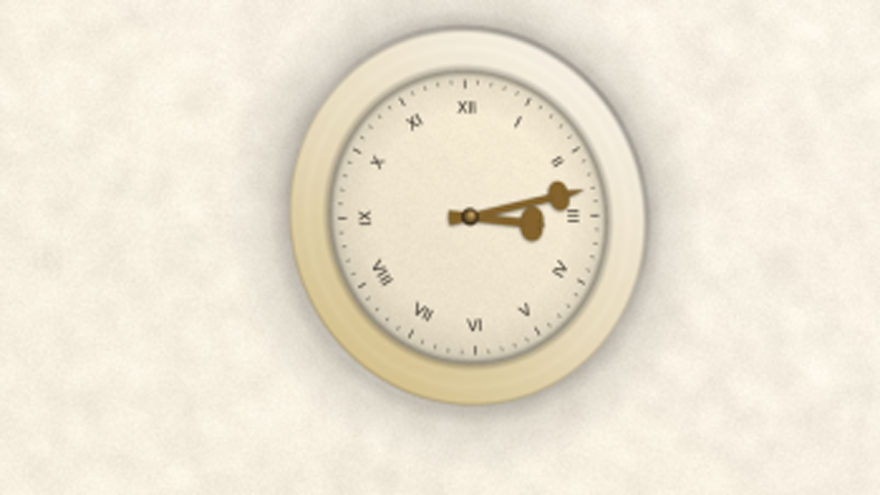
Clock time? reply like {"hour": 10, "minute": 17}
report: {"hour": 3, "minute": 13}
